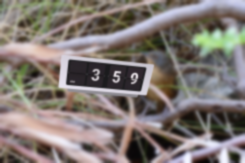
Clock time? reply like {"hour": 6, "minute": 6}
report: {"hour": 3, "minute": 59}
